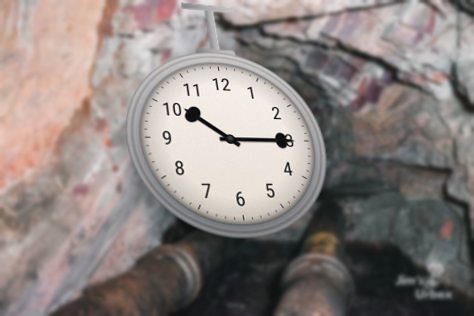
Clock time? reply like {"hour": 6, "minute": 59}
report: {"hour": 10, "minute": 15}
